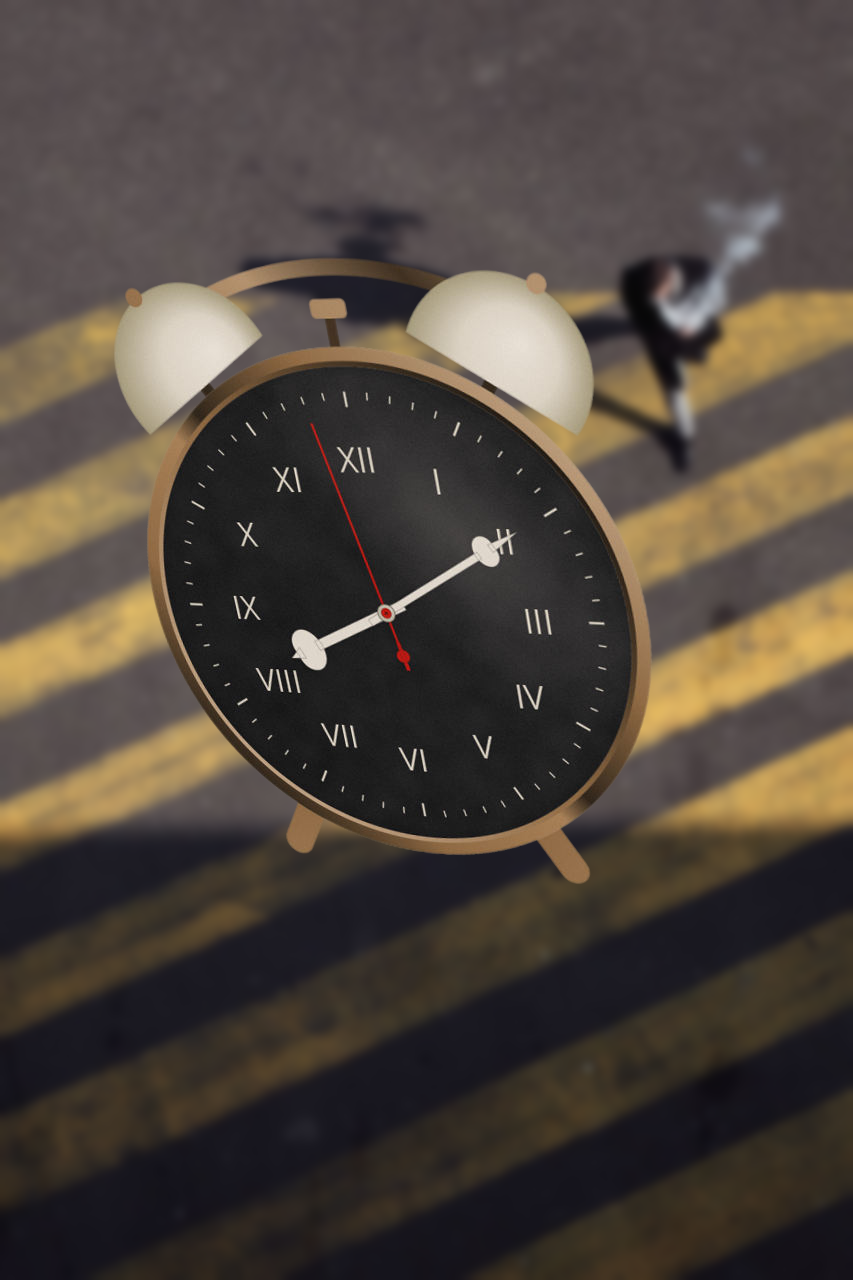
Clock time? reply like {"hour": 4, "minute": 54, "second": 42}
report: {"hour": 8, "minute": 9, "second": 58}
